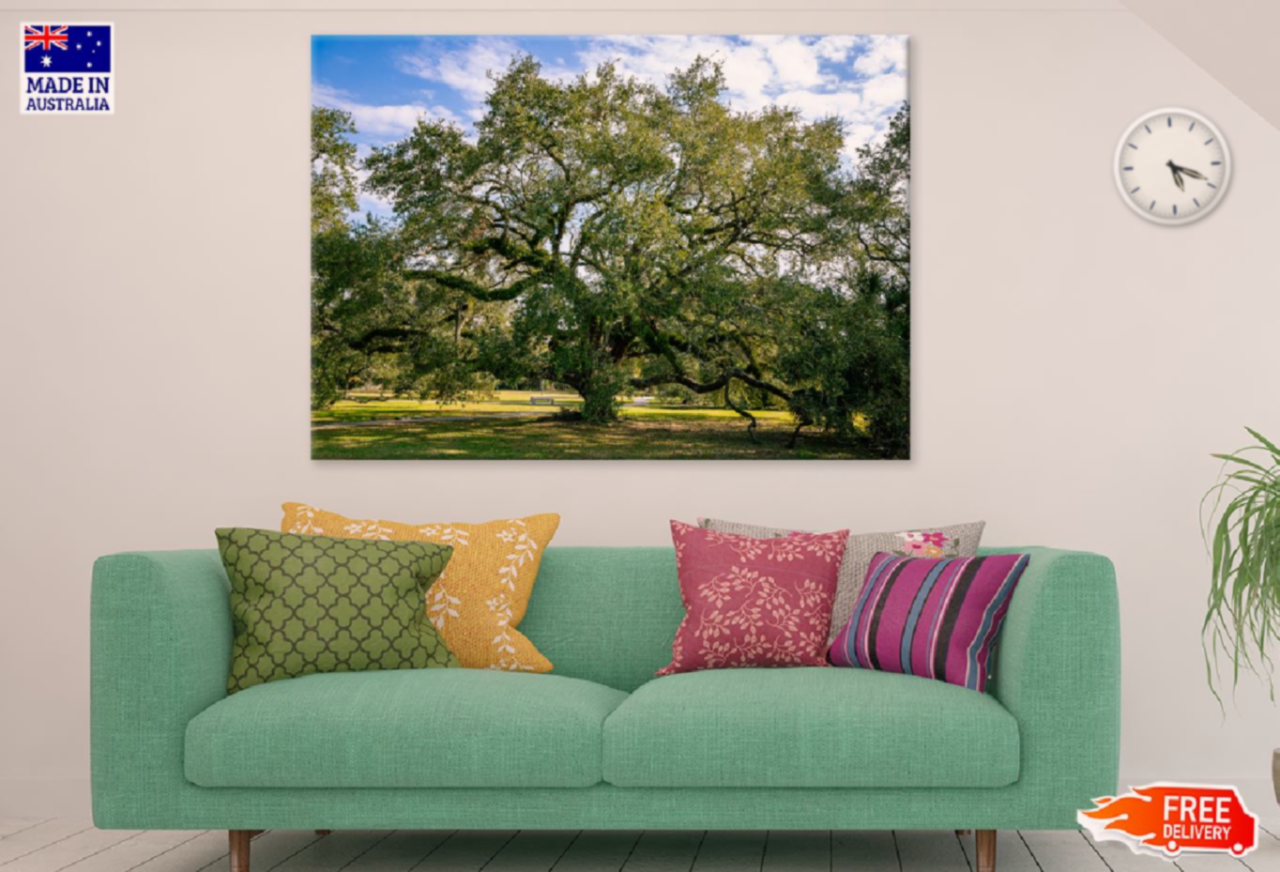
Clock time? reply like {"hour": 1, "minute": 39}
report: {"hour": 5, "minute": 19}
